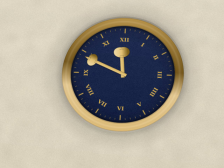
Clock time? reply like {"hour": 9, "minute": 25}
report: {"hour": 11, "minute": 49}
